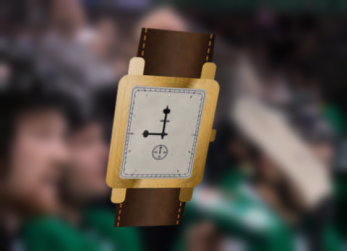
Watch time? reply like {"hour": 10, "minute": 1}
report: {"hour": 9, "minute": 0}
